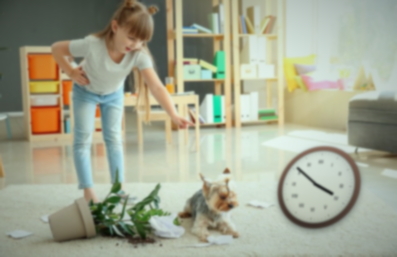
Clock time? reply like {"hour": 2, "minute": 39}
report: {"hour": 3, "minute": 51}
